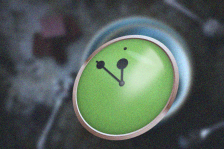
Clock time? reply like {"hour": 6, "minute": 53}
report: {"hour": 11, "minute": 52}
